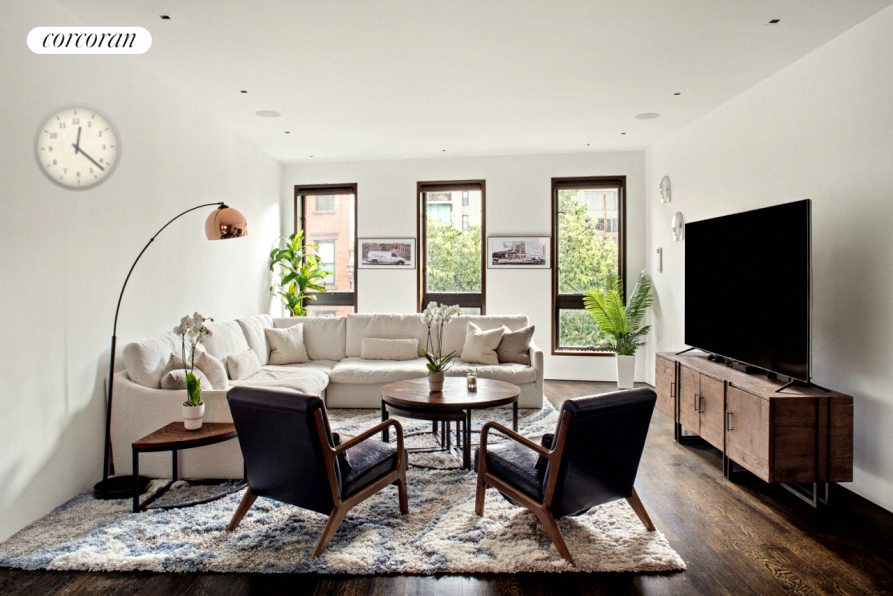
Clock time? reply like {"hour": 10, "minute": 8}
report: {"hour": 12, "minute": 22}
